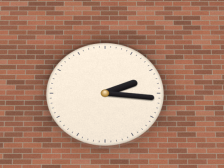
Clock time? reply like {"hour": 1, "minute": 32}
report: {"hour": 2, "minute": 16}
